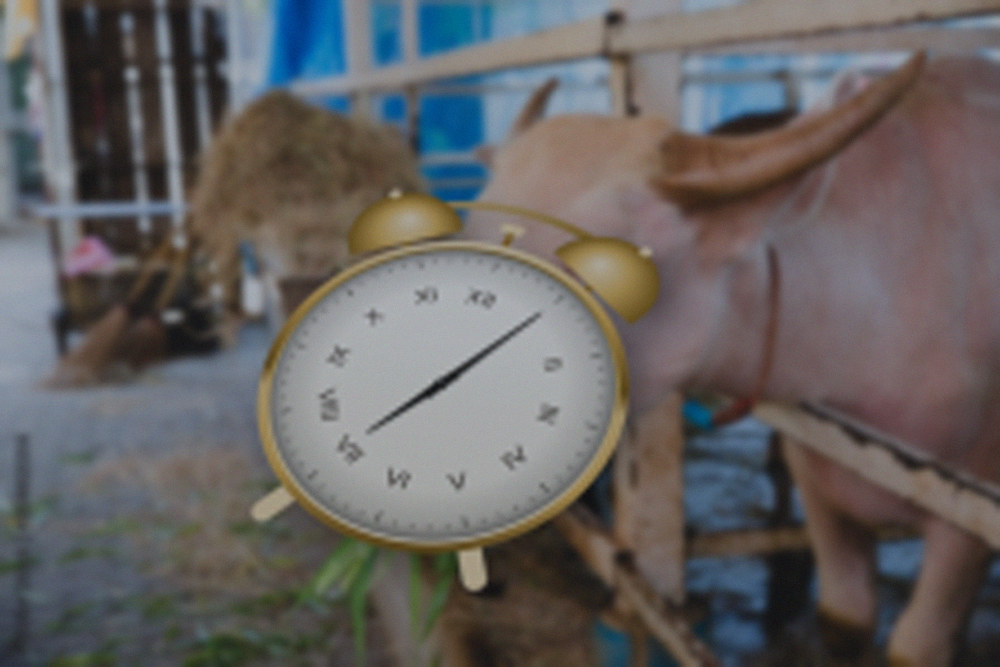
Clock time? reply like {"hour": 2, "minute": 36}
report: {"hour": 7, "minute": 5}
